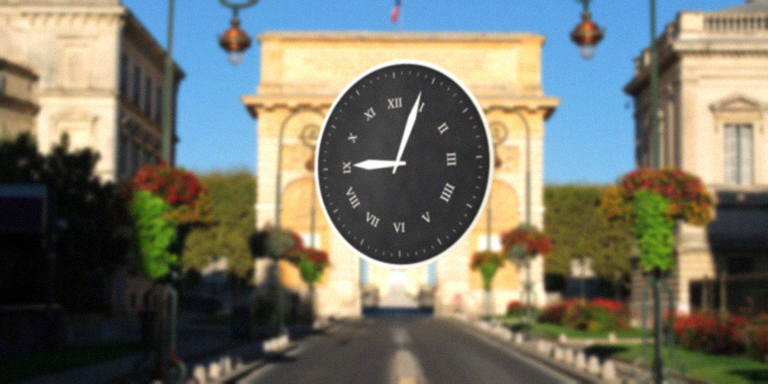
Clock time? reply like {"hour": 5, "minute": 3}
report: {"hour": 9, "minute": 4}
